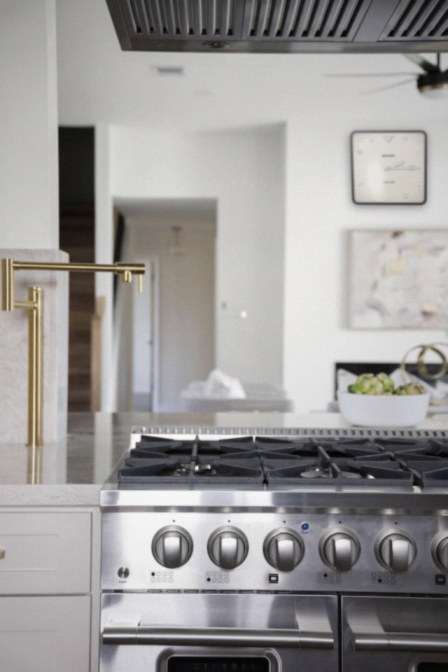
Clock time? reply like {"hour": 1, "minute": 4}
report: {"hour": 2, "minute": 15}
